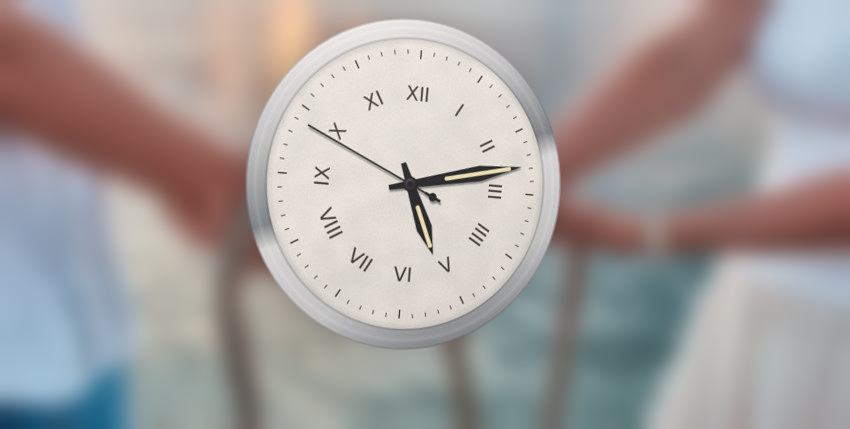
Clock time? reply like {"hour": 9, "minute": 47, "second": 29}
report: {"hour": 5, "minute": 12, "second": 49}
